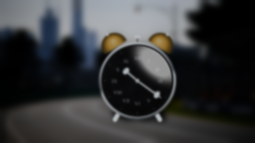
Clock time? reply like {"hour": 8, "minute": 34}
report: {"hour": 10, "minute": 21}
